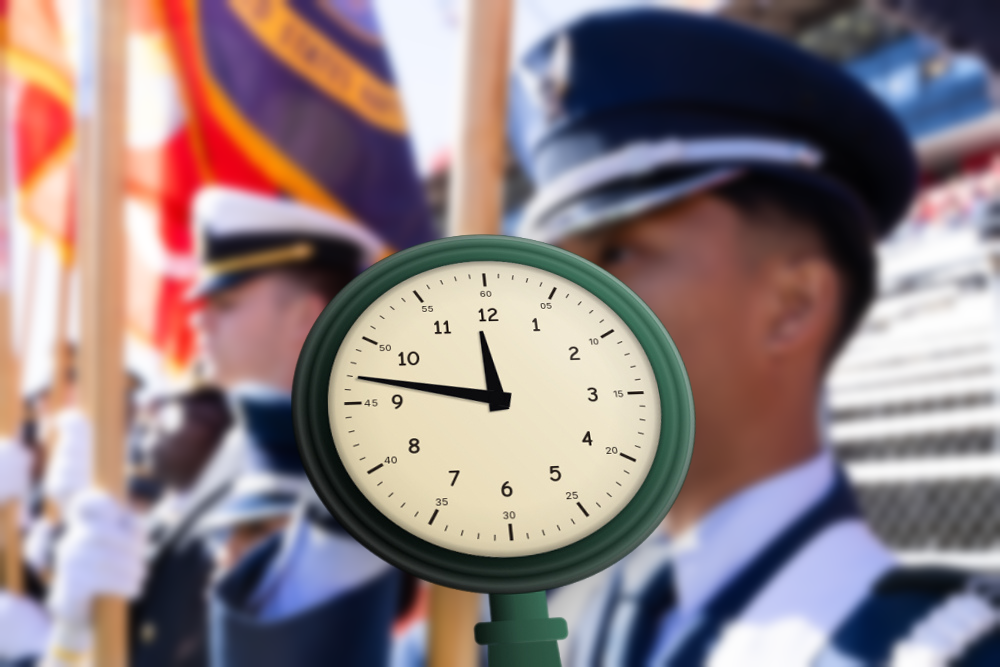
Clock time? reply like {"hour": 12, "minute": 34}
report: {"hour": 11, "minute": 47}
